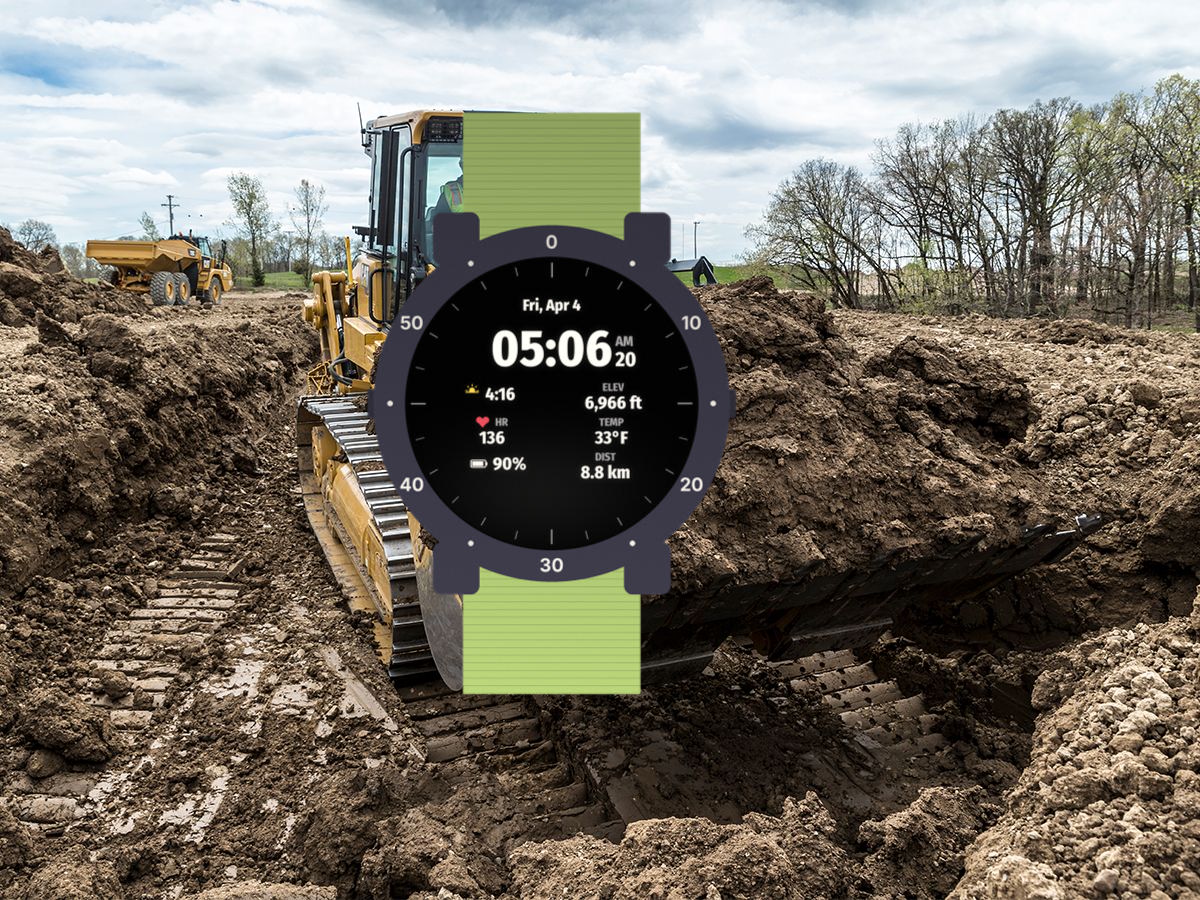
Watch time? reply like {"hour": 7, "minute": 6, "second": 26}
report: {"hour": 5, "minute": 6, "second": 20}
